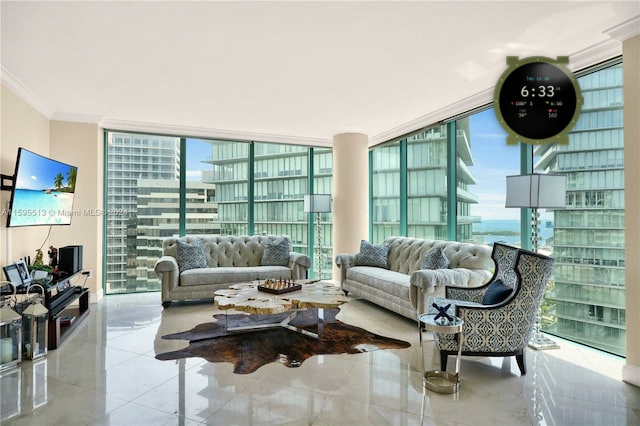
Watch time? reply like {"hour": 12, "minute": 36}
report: {"hour": 6, "minute": 33}
